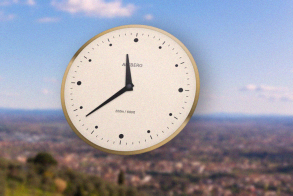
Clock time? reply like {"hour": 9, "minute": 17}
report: {"hour": 11, "minute": 38}
